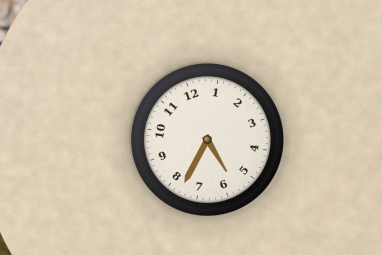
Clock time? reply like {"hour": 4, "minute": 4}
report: {"hour": 5, "minute": 38}
